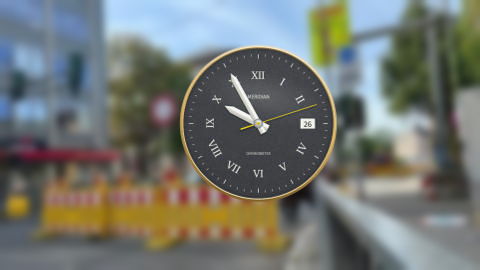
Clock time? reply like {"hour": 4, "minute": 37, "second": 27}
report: {"hour": 9, "minute": 55, "second": 12}
